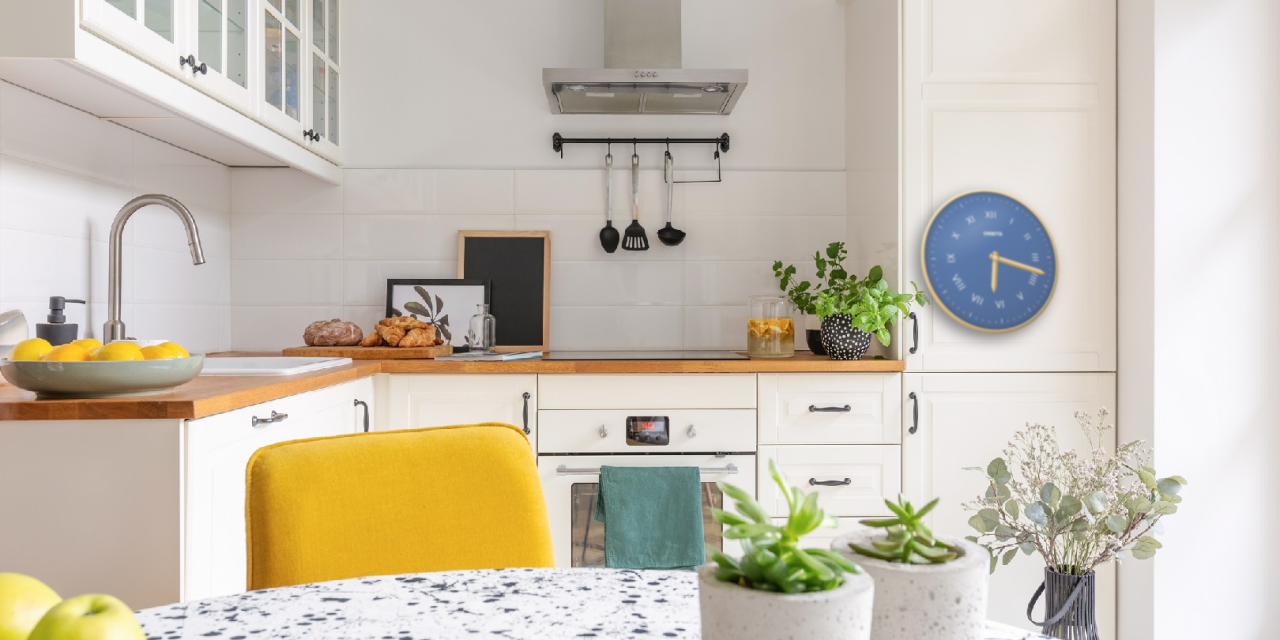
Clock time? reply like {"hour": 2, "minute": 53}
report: {"hour": 6, "minute": 18}
